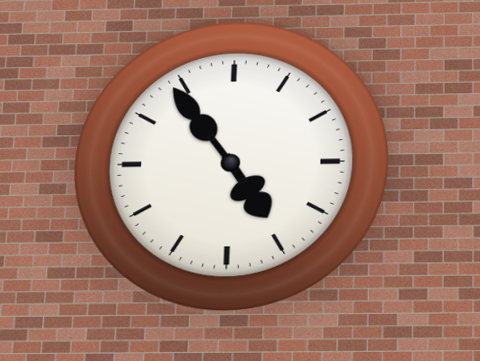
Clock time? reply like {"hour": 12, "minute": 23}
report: {"hour": 4, "minute": 54}
